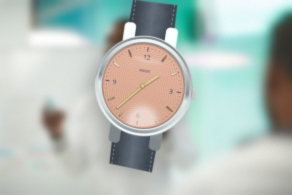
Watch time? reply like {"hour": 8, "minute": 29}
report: {"hour": 1, "minute": 37}
